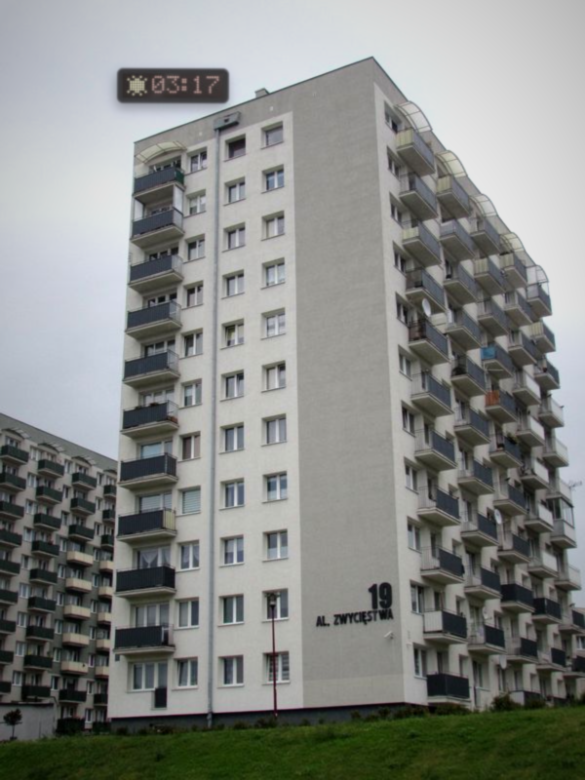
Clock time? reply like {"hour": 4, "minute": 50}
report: {"hour": 3, "minute": 17}
